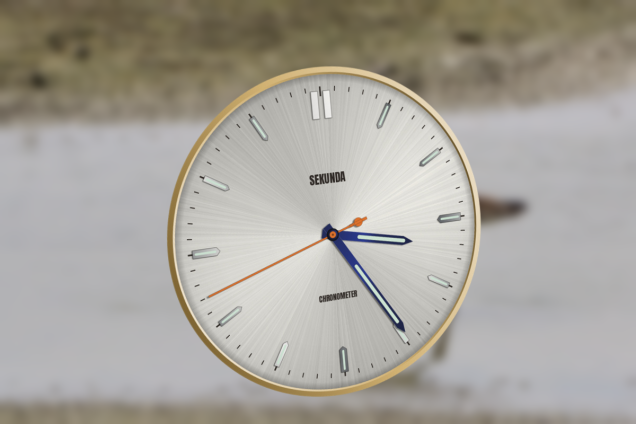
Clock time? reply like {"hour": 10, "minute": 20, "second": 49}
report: {"hour": 3, "minute": 24, "second": 42}
